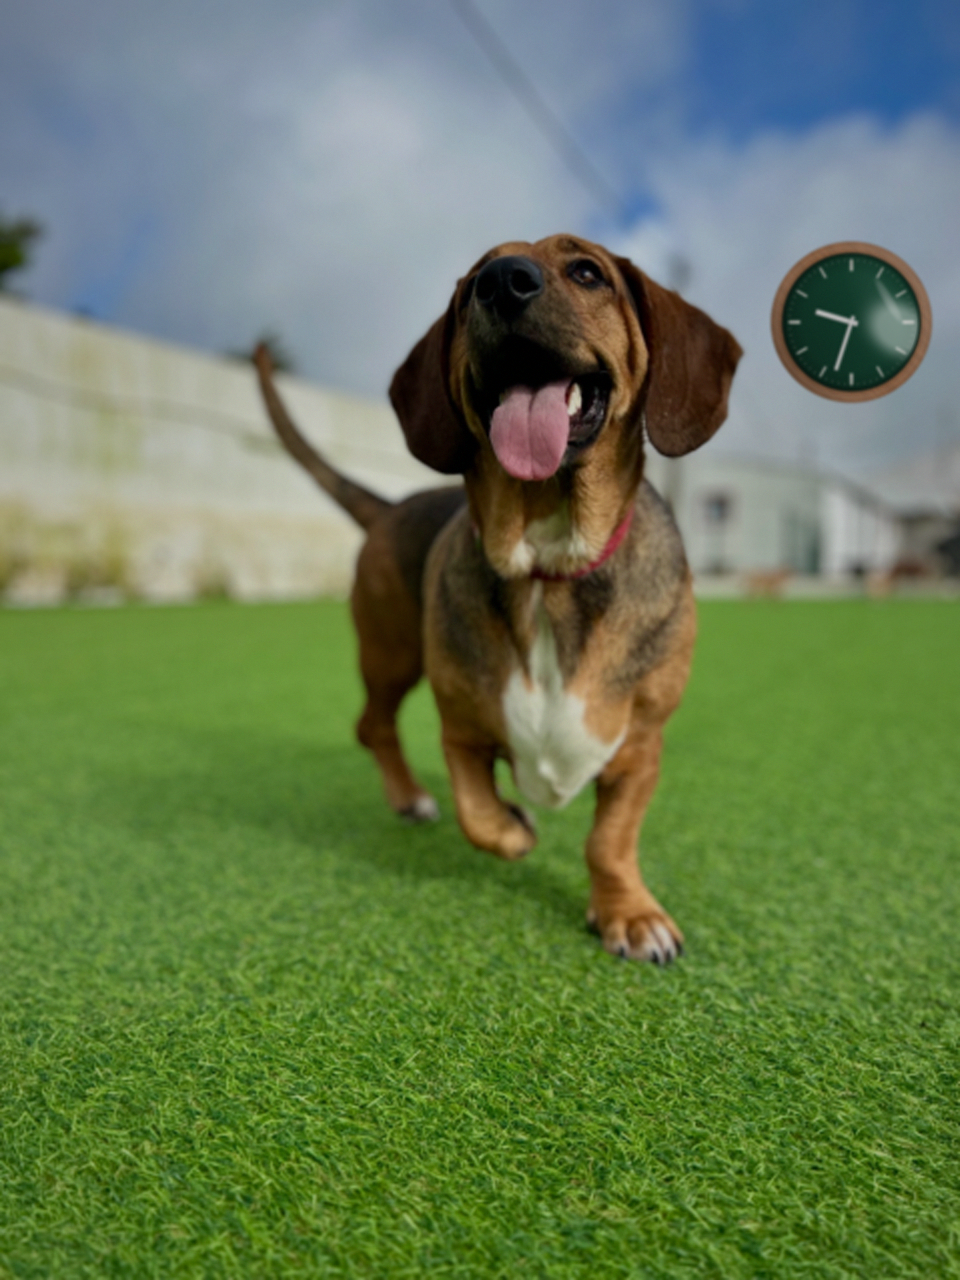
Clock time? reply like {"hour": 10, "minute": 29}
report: {"hour": 9, "minute": 33}
